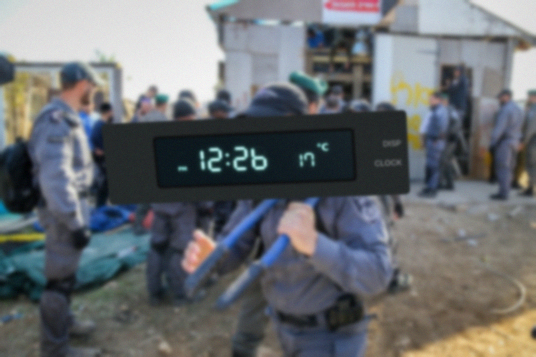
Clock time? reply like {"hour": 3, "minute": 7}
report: {"hour": 12, "minute": 26}
